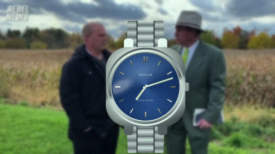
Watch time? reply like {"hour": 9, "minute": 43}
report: {"hour": 7, "minute": 12}
